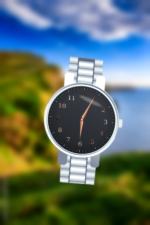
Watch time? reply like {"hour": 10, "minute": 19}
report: {"hour": 6, "minute": 4}
